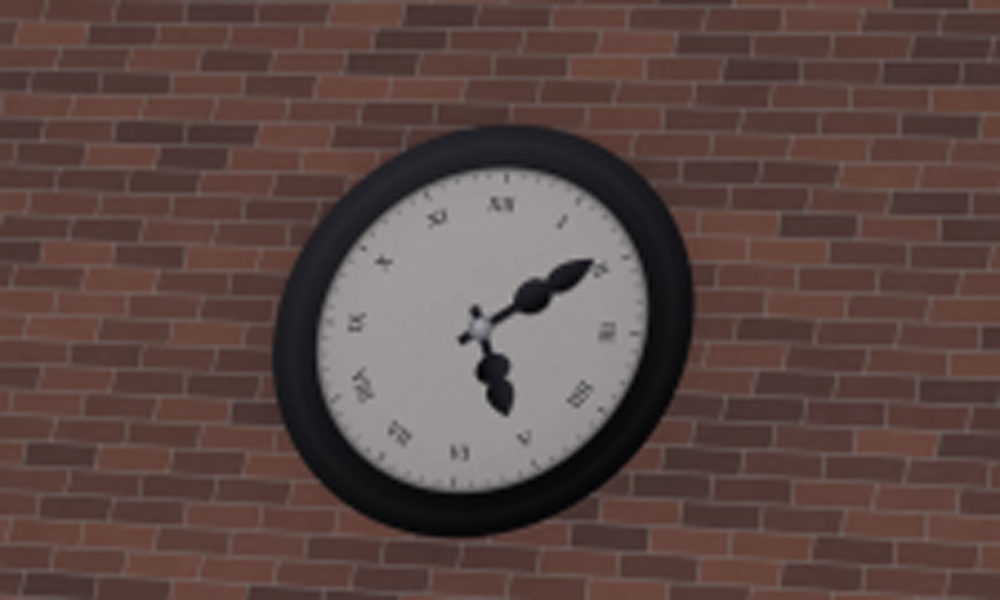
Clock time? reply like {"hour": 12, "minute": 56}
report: {"hour": 5, "minute": 9}
